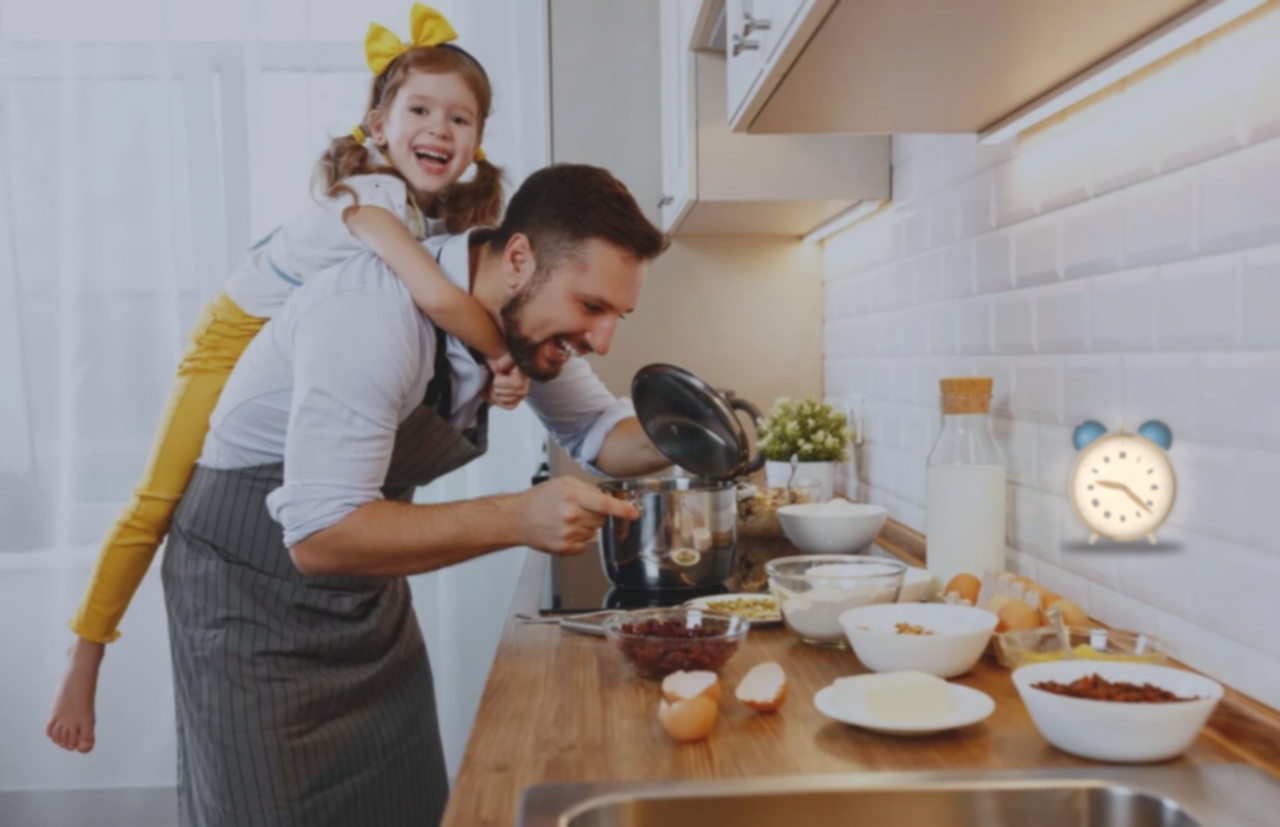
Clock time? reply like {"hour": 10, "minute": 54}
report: {"hour": 9, "minute": 22}
